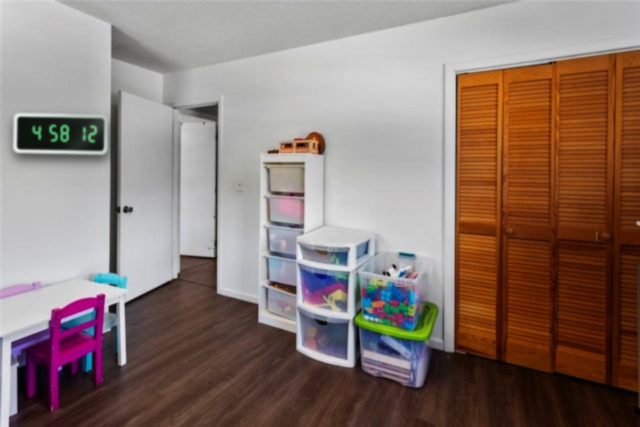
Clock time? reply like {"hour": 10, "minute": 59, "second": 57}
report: {"hour": 4, "minute": 58, "second": 12}
